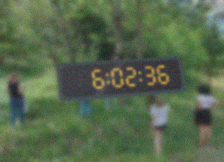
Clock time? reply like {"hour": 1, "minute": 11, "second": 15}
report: {"hour": 6, "minute": 2, "second": 36}
